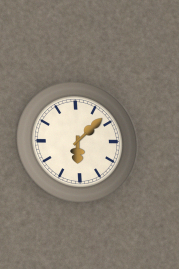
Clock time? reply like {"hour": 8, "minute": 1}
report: {"hour": 6, "minute": 8}
